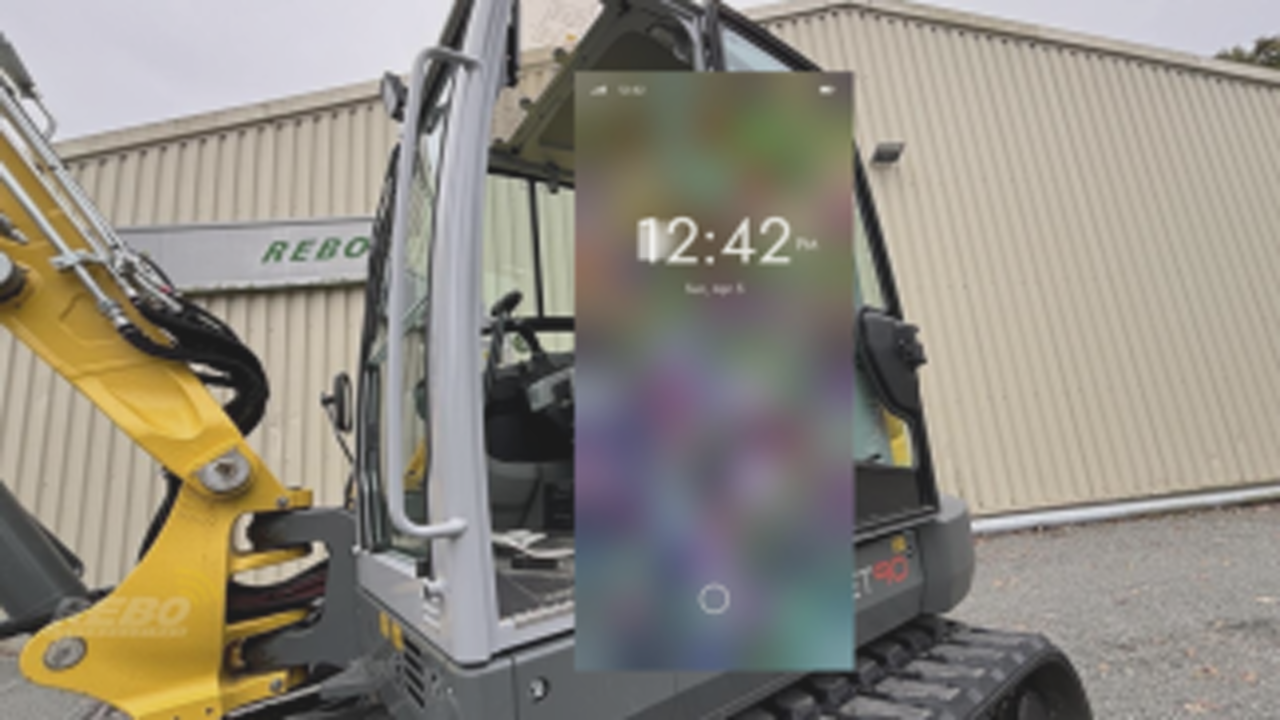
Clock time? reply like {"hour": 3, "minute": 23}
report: {"hour": 12, "minute": 42}
